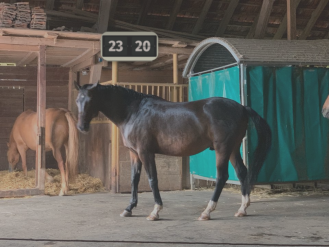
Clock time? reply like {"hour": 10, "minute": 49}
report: {"hour": 23, "minute": 20}
